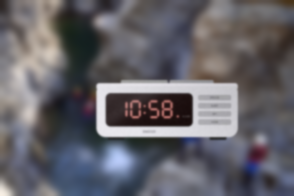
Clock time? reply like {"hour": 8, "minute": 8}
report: {"hour": 10, "minute": 58}
